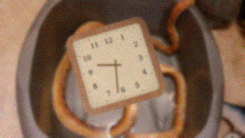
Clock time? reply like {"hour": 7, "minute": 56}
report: {"hour": 9, "minute": 32}
